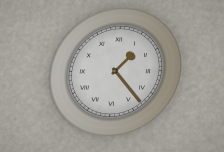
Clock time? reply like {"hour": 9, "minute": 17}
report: {"hour": 1, "minute": 23}
